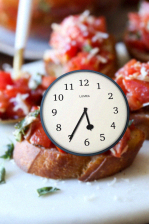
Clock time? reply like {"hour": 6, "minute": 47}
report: {"hour": 5, "minute": 35}
